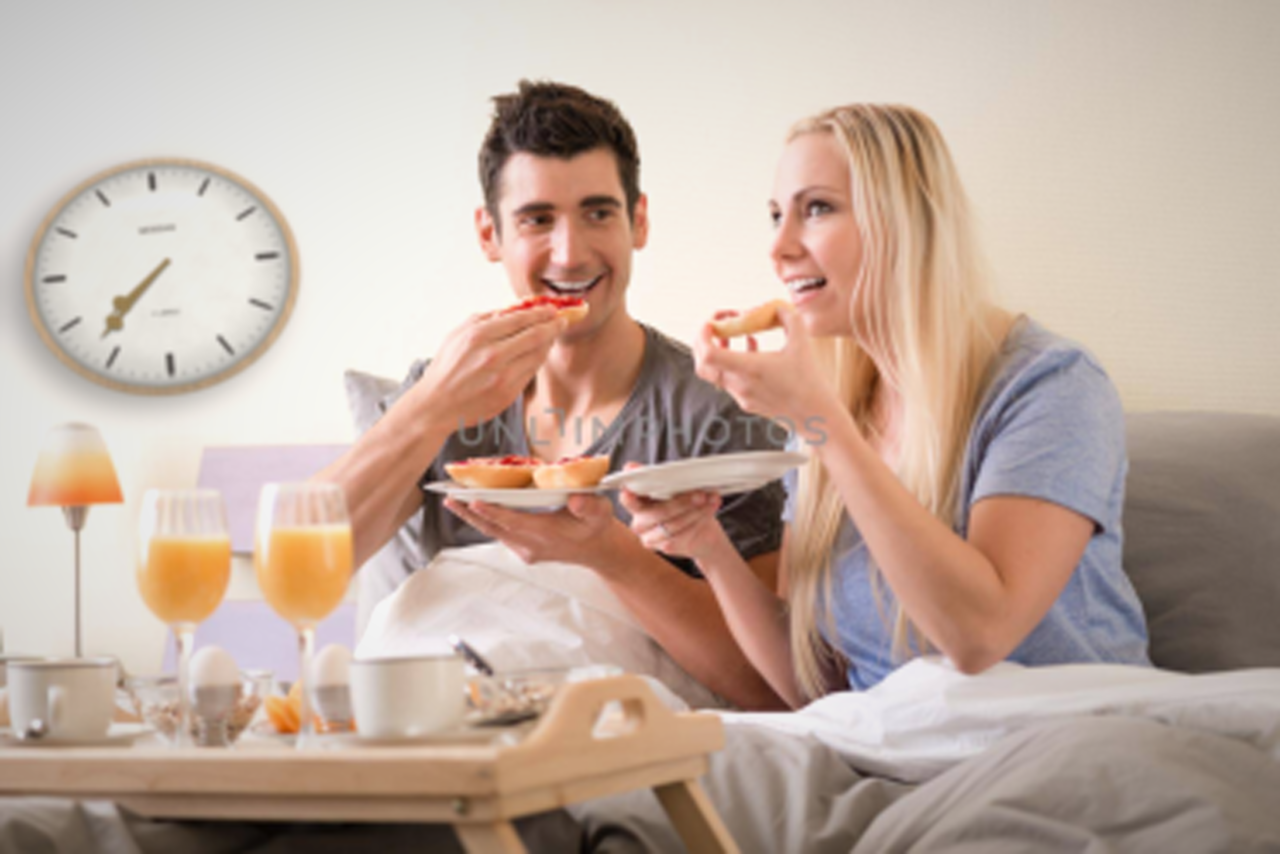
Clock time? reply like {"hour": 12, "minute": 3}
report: {"hour": 7, "minute": 37}
